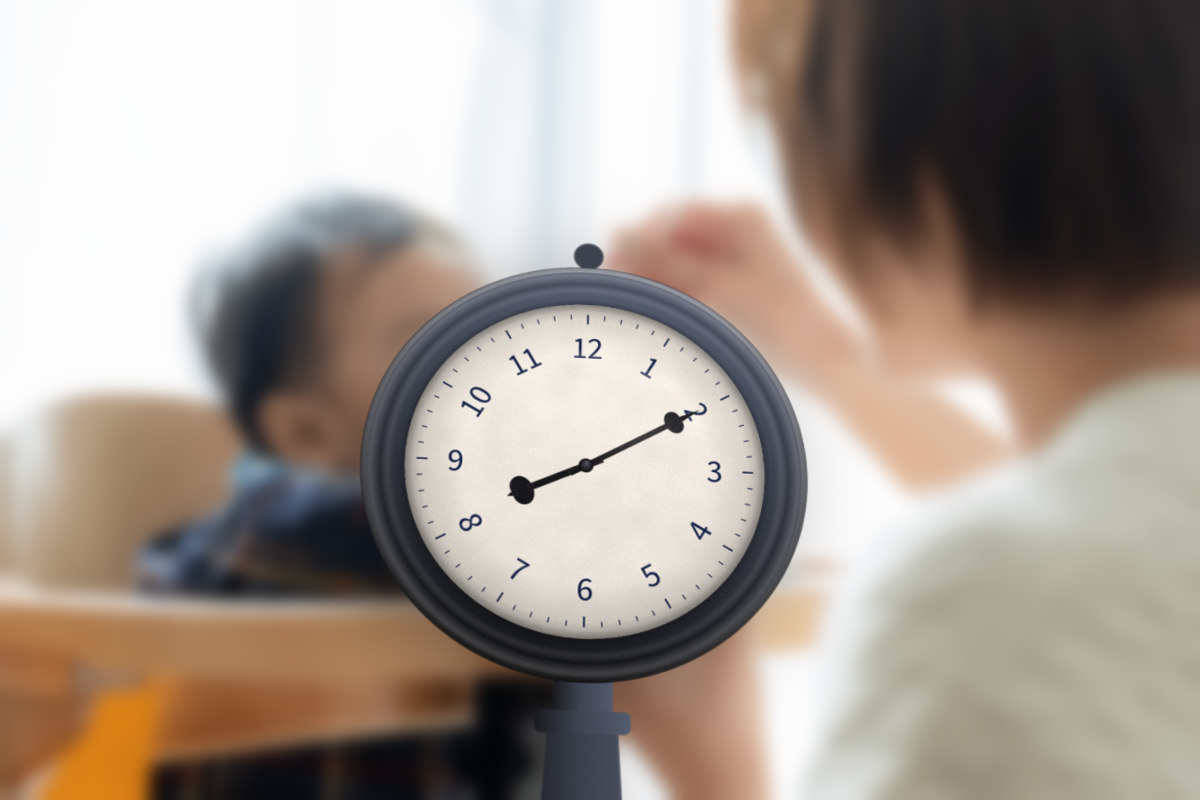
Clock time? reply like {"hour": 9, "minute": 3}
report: {"hour": 8, "minute": 10}
